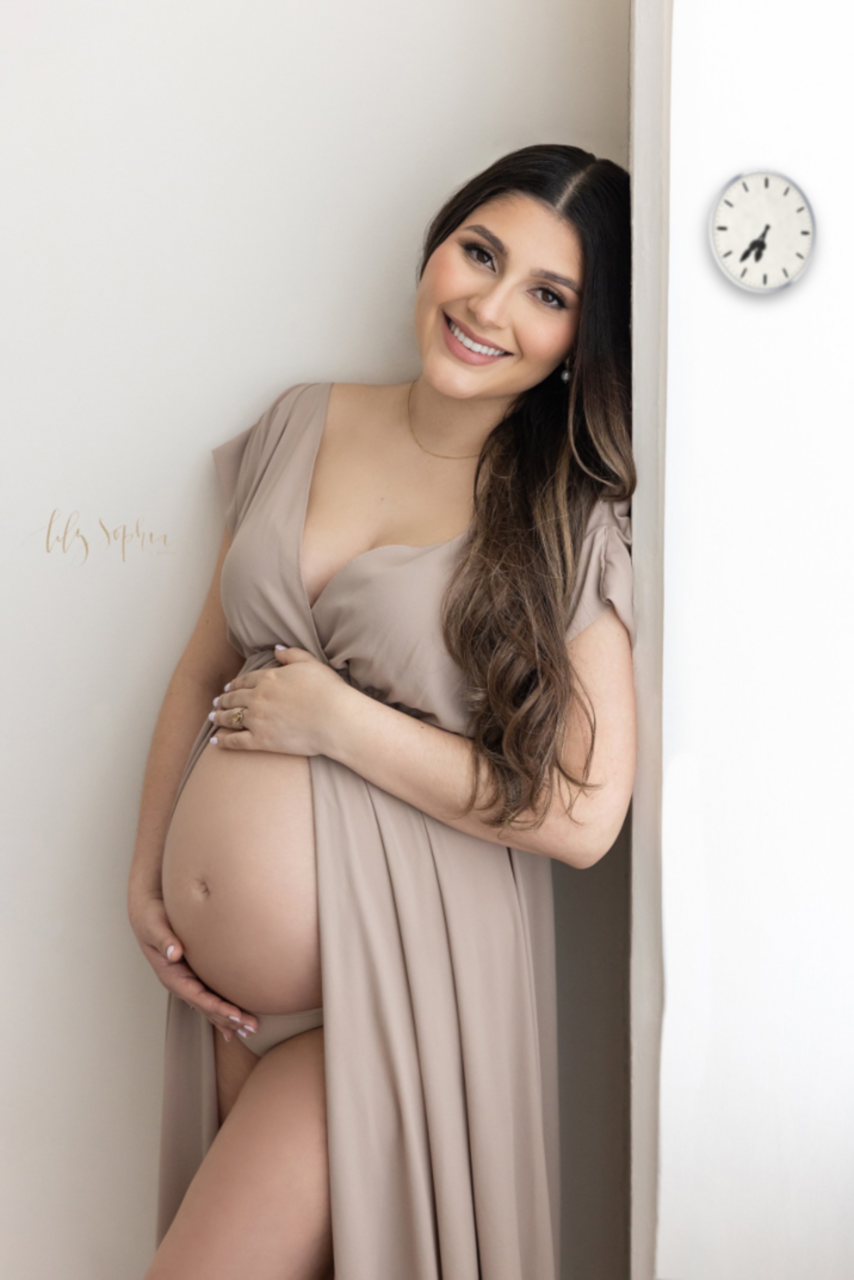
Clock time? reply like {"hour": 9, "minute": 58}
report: {"hour": 6, "minute": 37}
